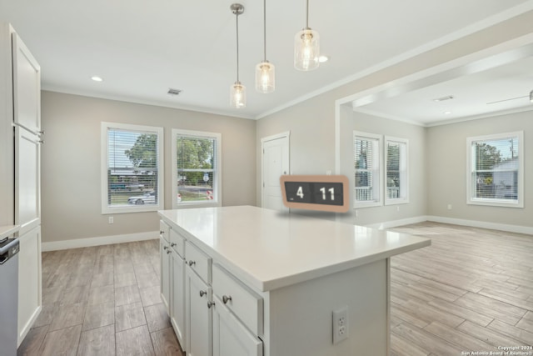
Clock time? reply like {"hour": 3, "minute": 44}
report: {"hour": 4, "minute": 11}
